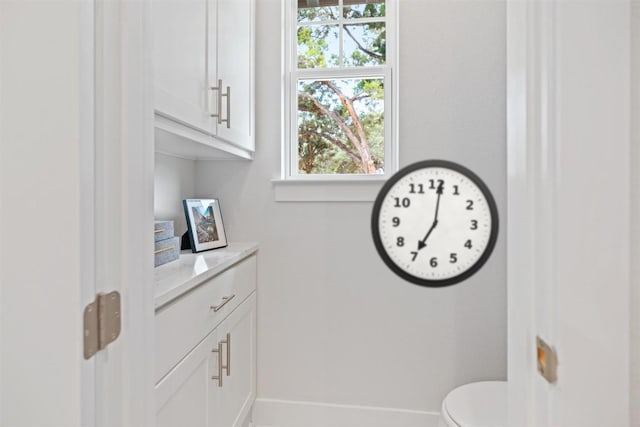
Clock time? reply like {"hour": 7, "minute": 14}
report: {"hour": 7, "minute": 1}
